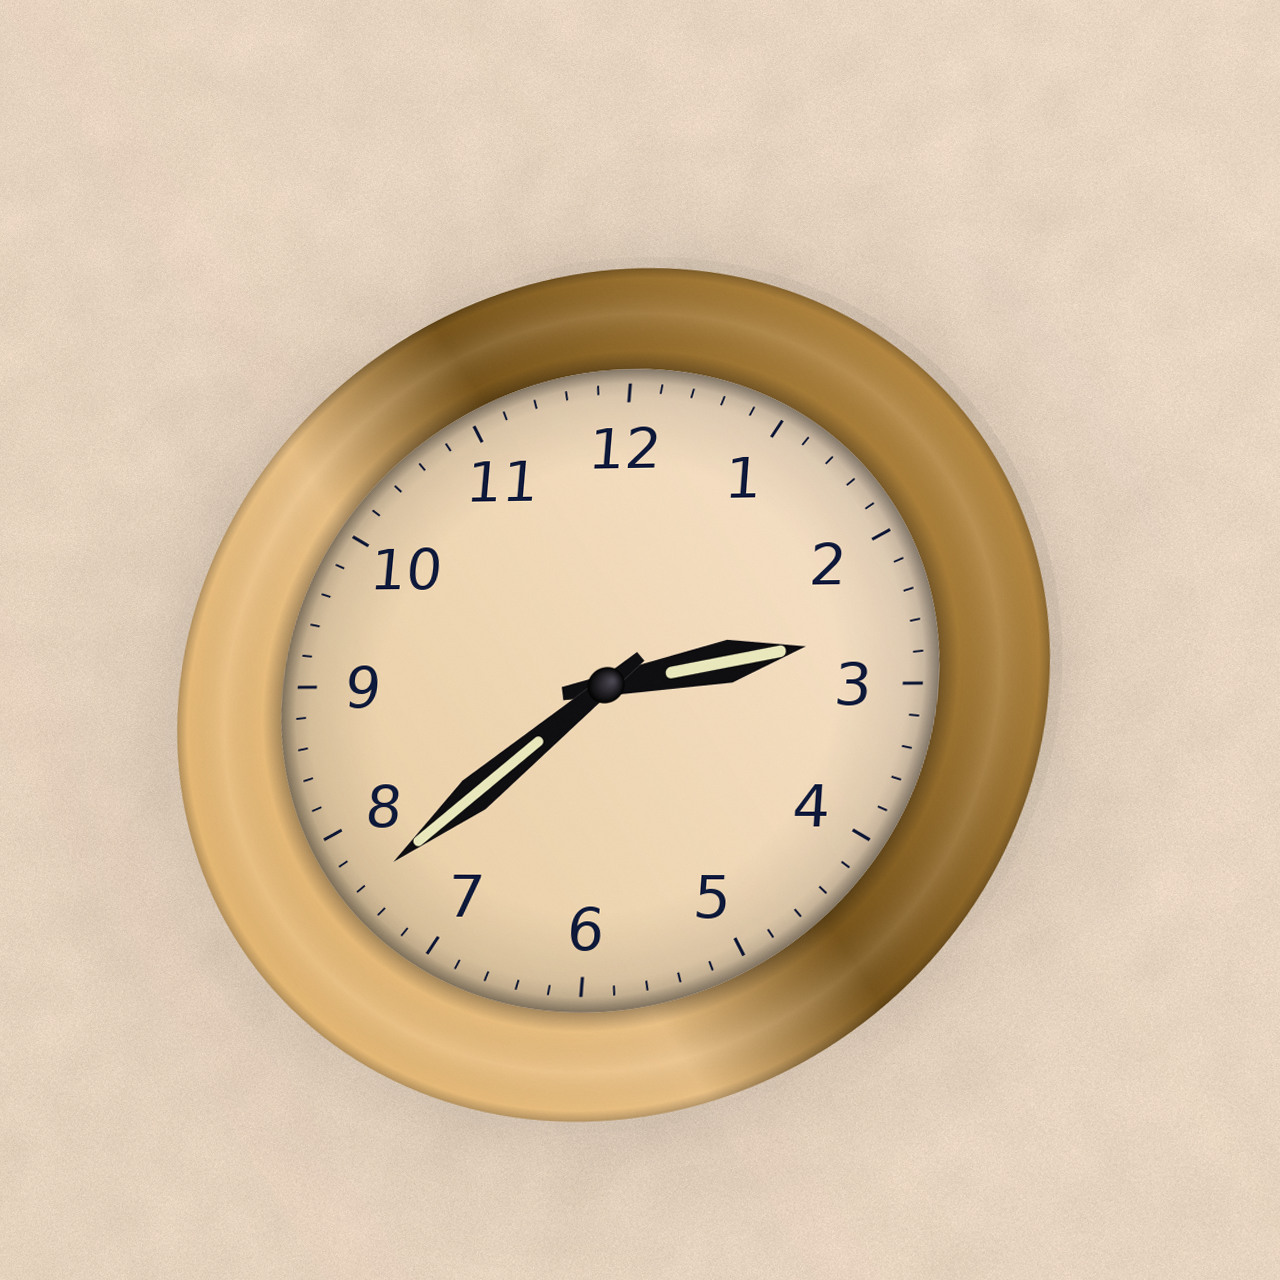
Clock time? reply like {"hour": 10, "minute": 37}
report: {"hour": 2, "minute": 38}
